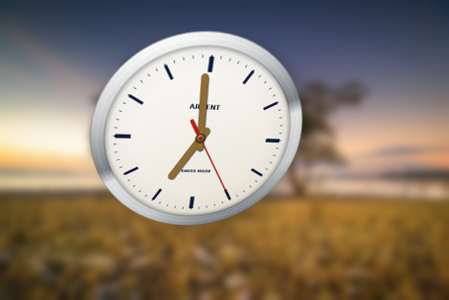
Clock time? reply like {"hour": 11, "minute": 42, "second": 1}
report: {"hour": 6, "minute": 59, "second": 25}
